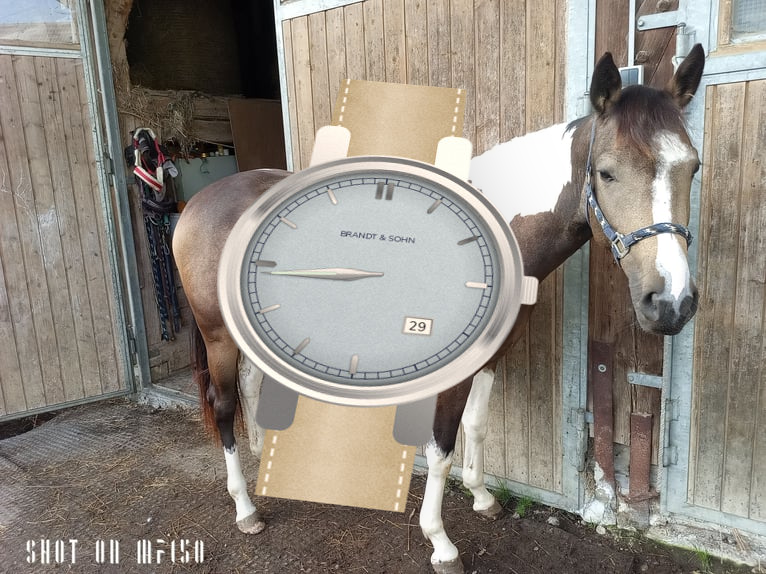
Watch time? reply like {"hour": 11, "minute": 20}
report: {"hour": 8, "minute": 44}
